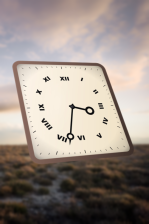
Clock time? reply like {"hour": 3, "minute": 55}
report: {"hour": 3, "minute": 33}
